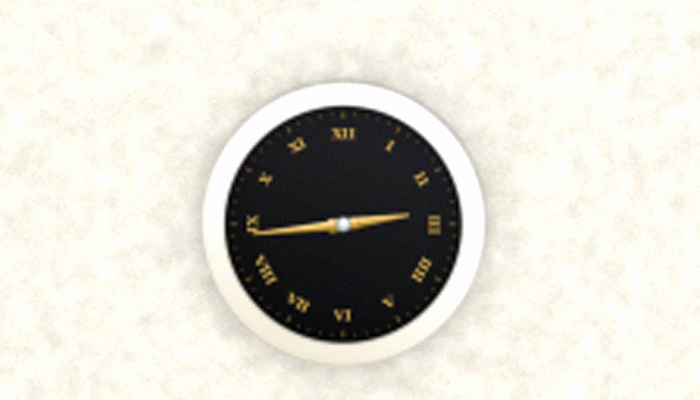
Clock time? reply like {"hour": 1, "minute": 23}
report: {"hour": 2, "minute": 44}
